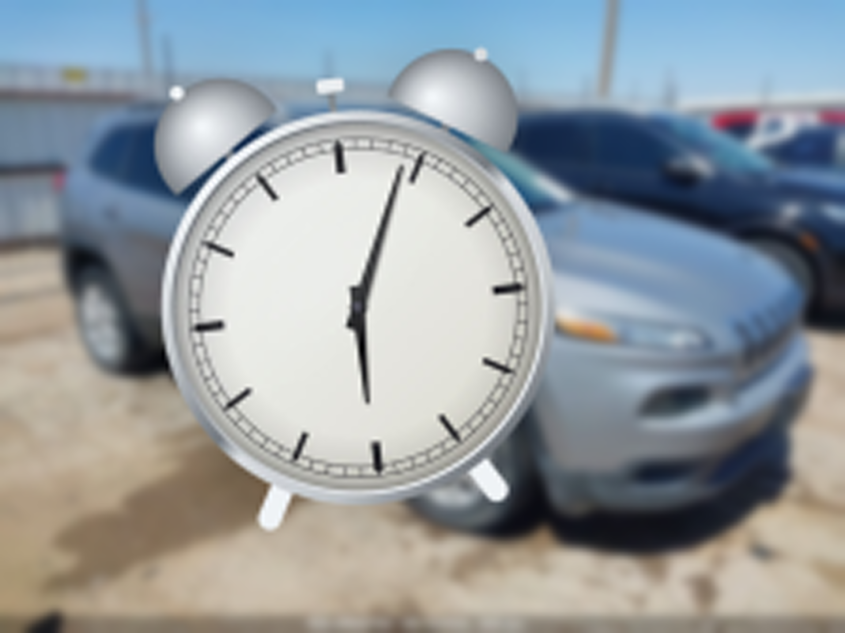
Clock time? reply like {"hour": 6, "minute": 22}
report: {"hour": 6, "minute": 4}
